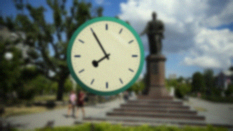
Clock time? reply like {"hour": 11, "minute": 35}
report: {"hour": 7, "minute": 55}
